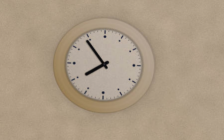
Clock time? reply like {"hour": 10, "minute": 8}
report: {"hour": 7, "minute": 54}
